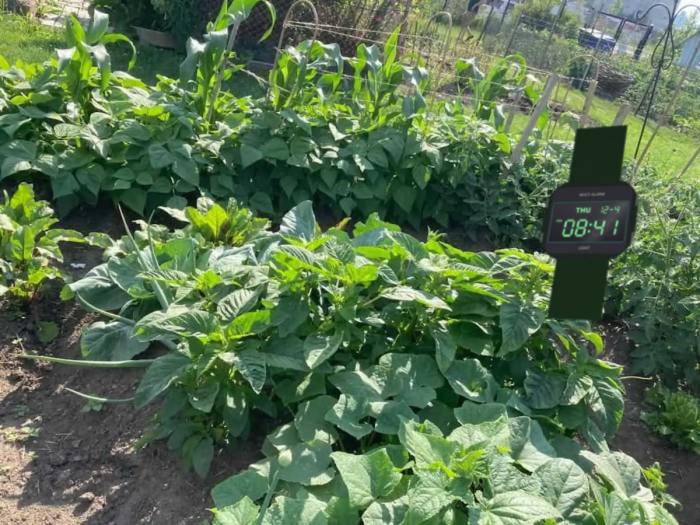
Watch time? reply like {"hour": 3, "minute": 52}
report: {"hour": 8, "minute": 41}
